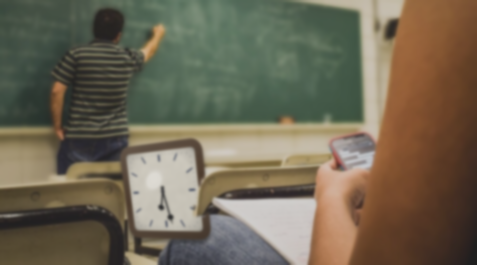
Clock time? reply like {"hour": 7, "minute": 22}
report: {"hour": 6, "minute": 28}
